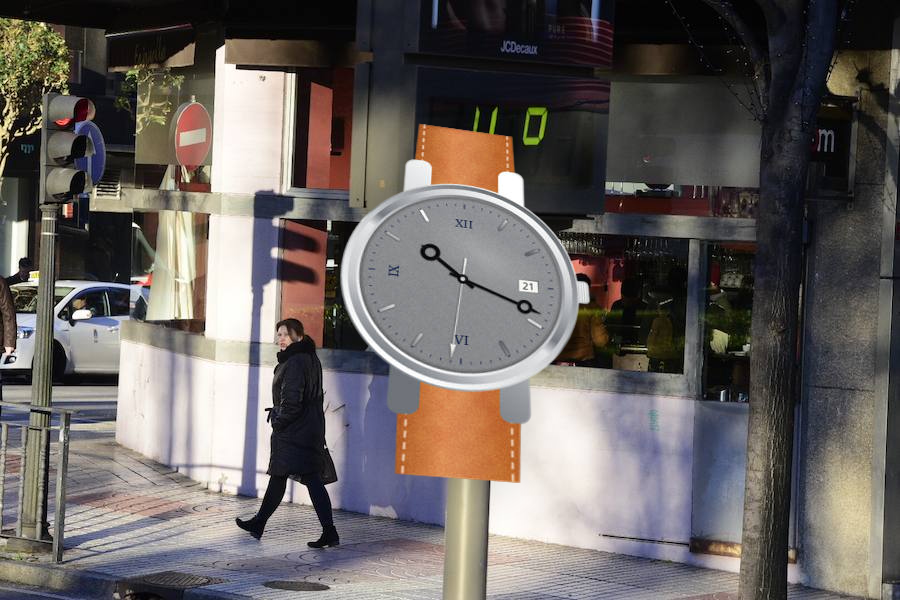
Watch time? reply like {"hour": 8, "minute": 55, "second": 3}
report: {"hour": 10, "minute": 18, "second": 31}
